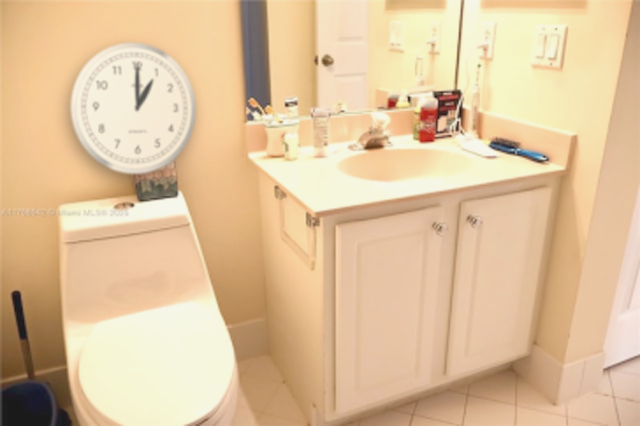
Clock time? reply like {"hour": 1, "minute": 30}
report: {"hour": 1, "minute": 0}
